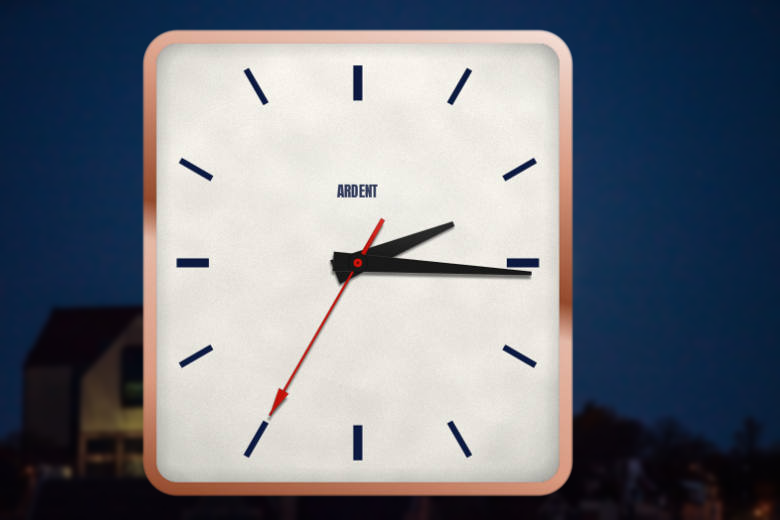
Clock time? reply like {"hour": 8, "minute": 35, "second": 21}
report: {"hour": 2, "minute": 15, "second": 35}
